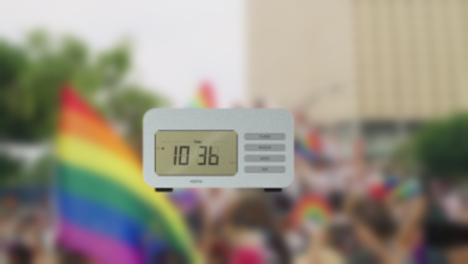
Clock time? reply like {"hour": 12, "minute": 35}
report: {"hour": 10, "minute": 36}
